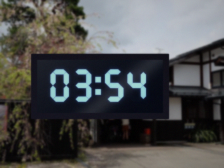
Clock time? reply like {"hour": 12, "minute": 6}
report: {"hour": 3, "minute": 54}
